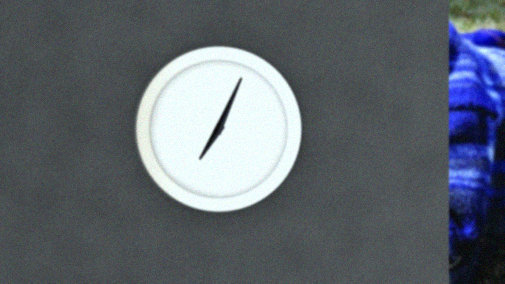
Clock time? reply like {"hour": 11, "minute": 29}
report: {"hour": 7, "minute": 4}
